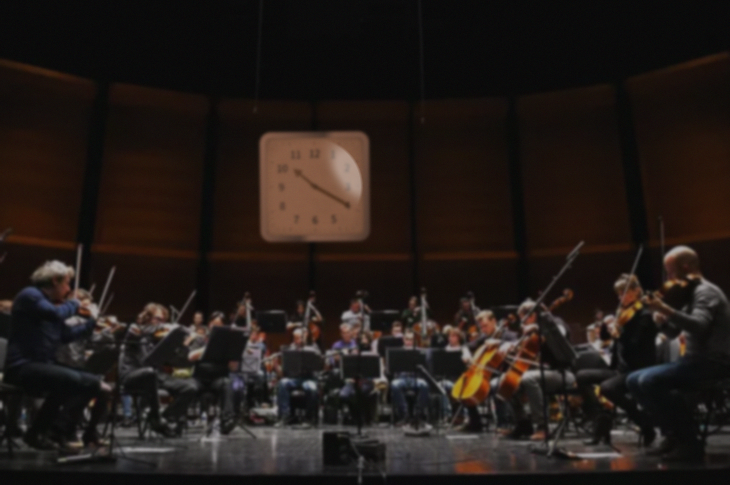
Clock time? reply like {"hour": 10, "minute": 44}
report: {"hour": 10, "minute": 20}
